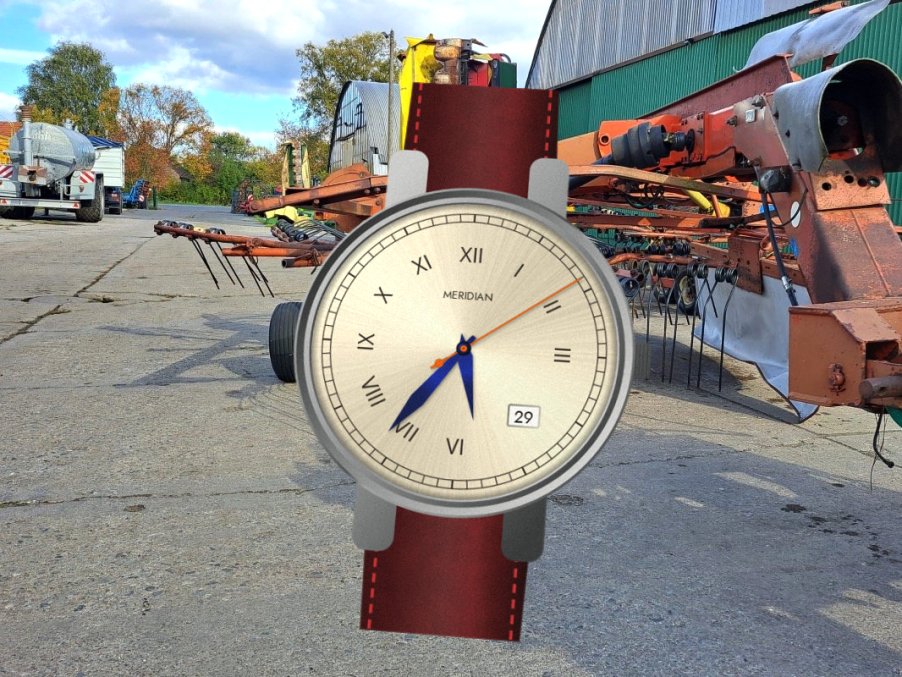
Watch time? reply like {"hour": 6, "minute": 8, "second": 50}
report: {"hour": 5, "minute": 36, "second": 9}
